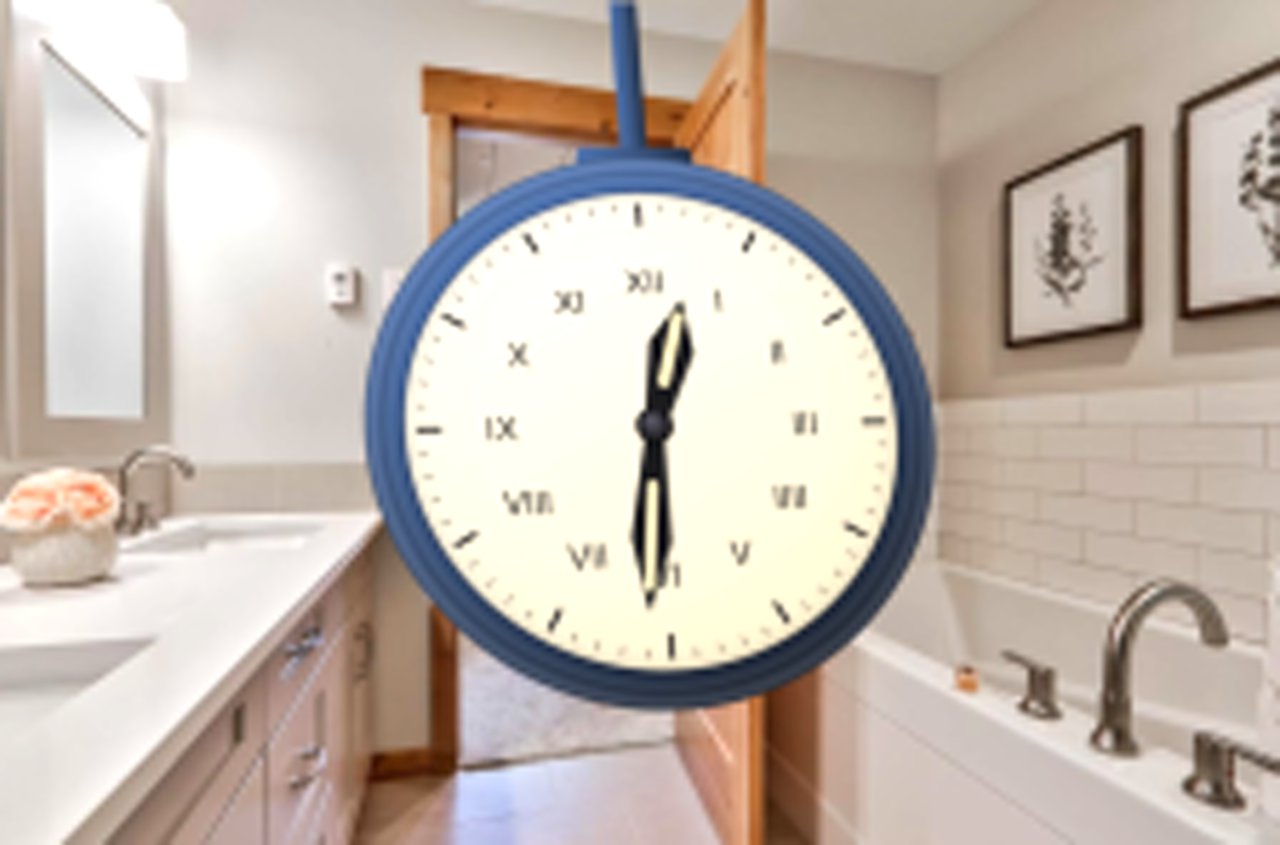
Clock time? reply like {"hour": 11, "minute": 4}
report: {"hour": 12, "minute": 31}
